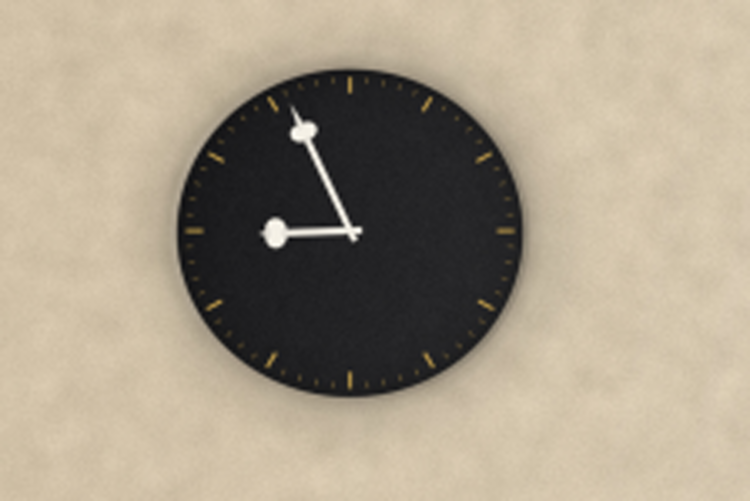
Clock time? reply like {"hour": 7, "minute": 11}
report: {"hour": 8, "minute": 56}
